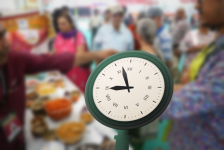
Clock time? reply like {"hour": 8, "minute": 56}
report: {"hour": 8, "minute": 57}
